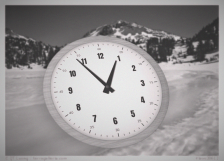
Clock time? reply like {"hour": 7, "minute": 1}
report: {"hour": 12, "minute": 54}
